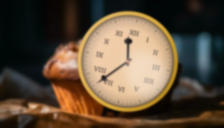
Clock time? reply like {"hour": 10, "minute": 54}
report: {"hour": 11, "minute": 37}
